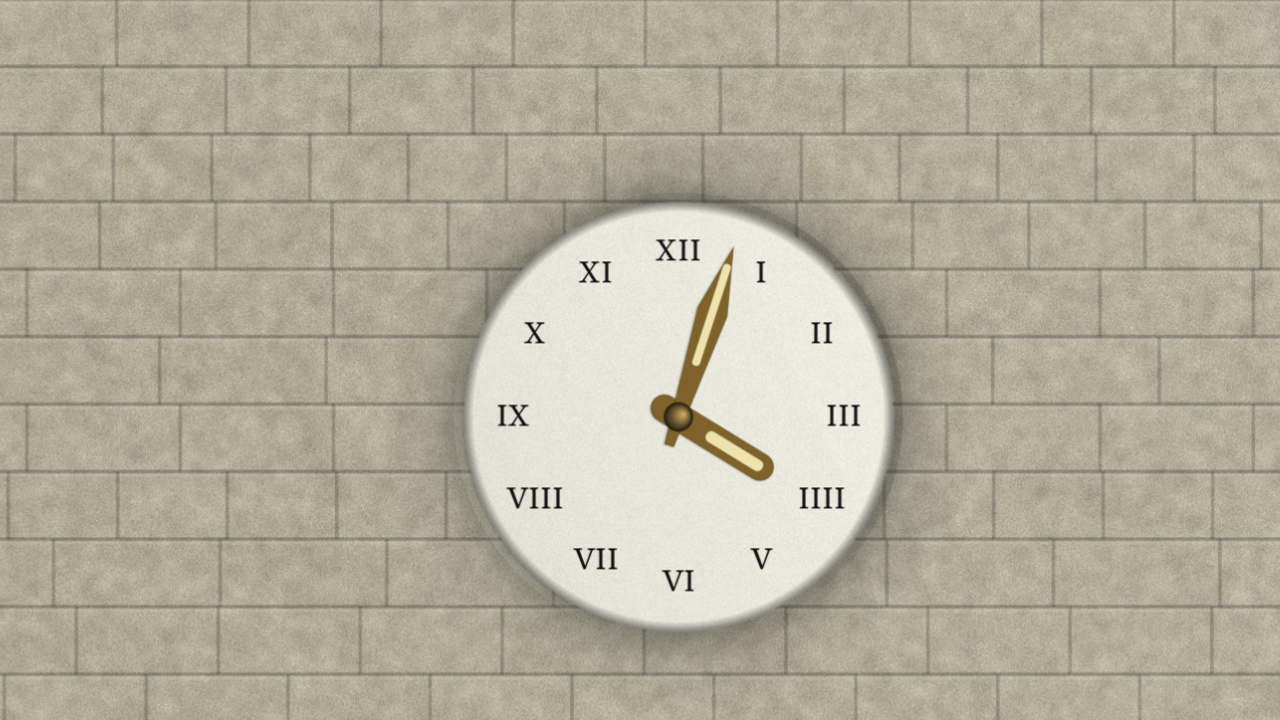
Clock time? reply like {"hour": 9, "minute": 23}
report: {"hour": 4, "minute": 3}
